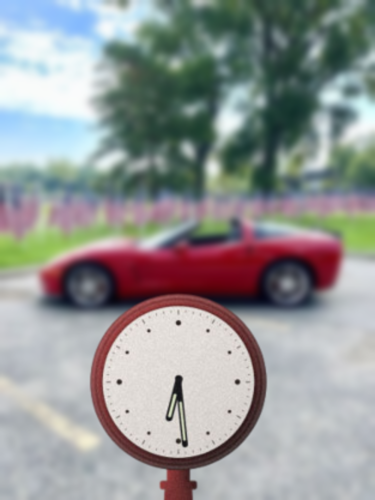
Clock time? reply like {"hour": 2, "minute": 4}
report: {"hour": 6, "minute": 29}
